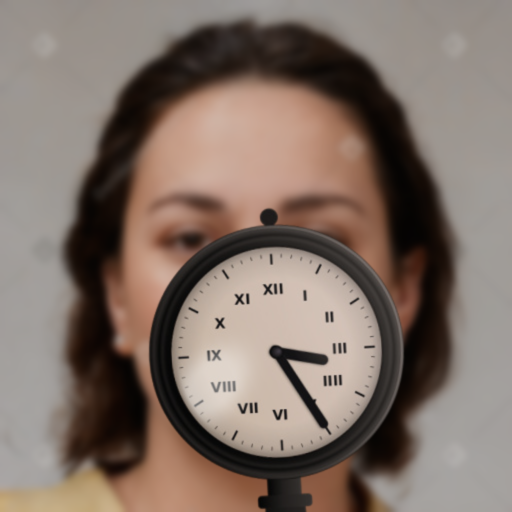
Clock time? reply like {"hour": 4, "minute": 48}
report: {"hour": 3, "minute": 25}
